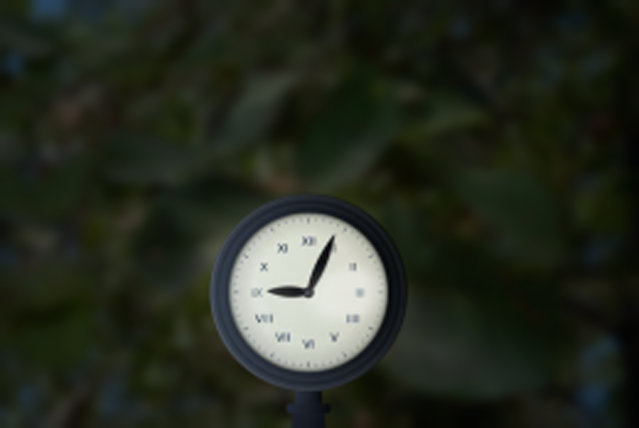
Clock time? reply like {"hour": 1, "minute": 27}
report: {"hour": 9, "minute": 4}
